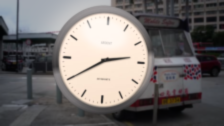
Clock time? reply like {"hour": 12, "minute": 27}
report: {"hour": 2, "minute": 40}
